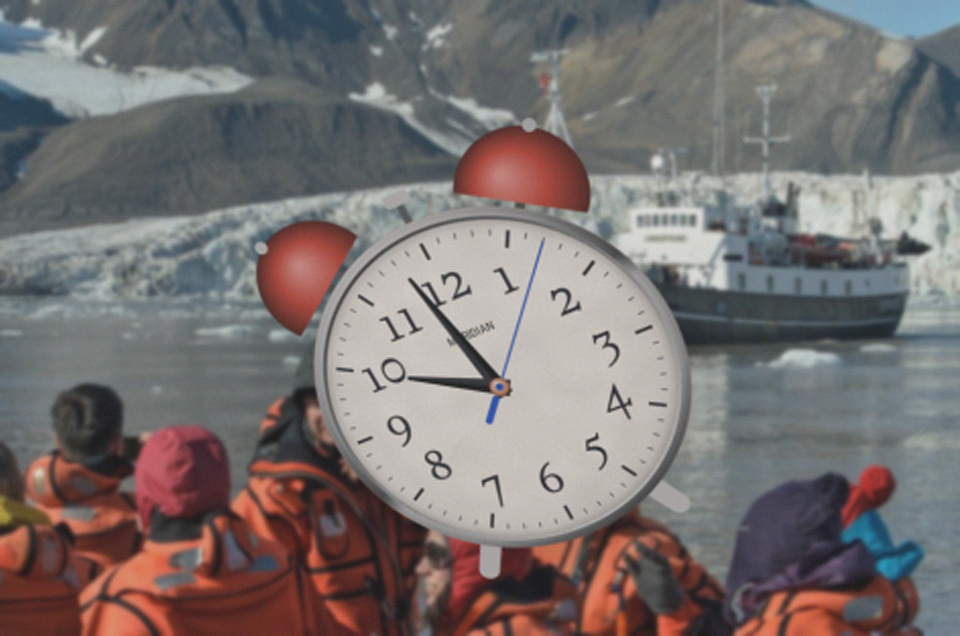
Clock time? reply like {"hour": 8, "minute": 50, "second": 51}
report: {"hour": 9, "minute": 58, "second": 7}
